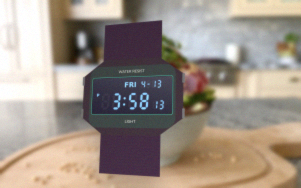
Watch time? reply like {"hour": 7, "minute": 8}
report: {"hour": 3, "minute": 58}
